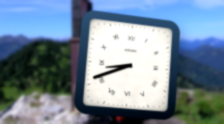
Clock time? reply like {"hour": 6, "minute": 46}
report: {"hour": 8, "minute": 41}
